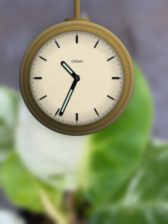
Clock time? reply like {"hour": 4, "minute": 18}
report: {"hour": 10, "minute": 34}
